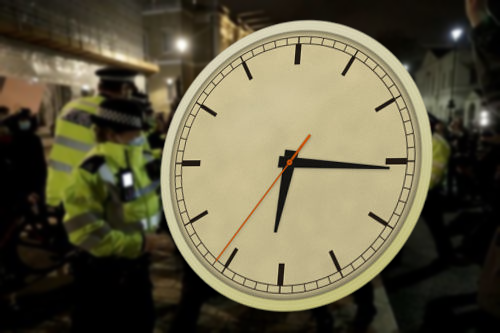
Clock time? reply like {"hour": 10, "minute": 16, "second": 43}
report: {"hour": 6, "minute": 15, "second": 36}
